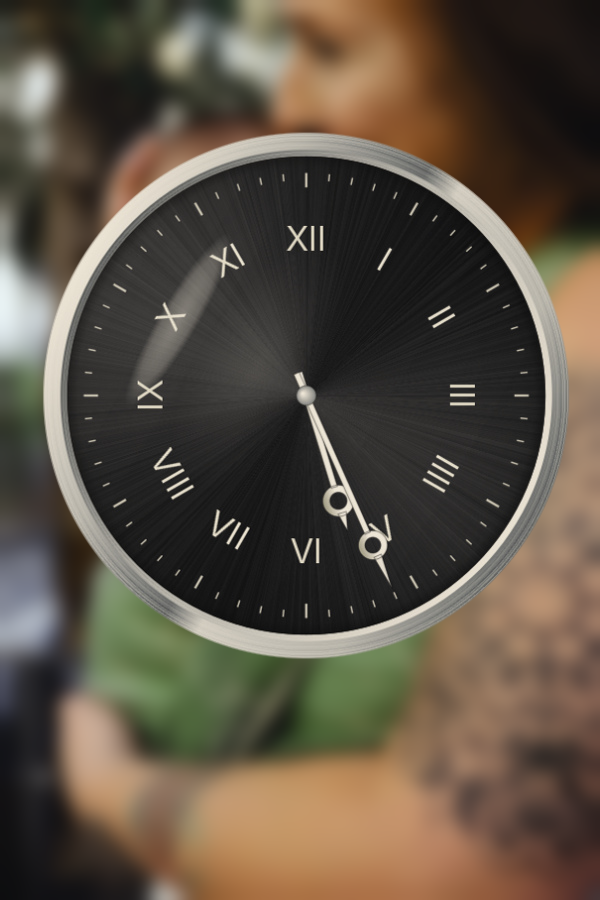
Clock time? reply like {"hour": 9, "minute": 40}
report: {"hour": 5, "minute": 26}
